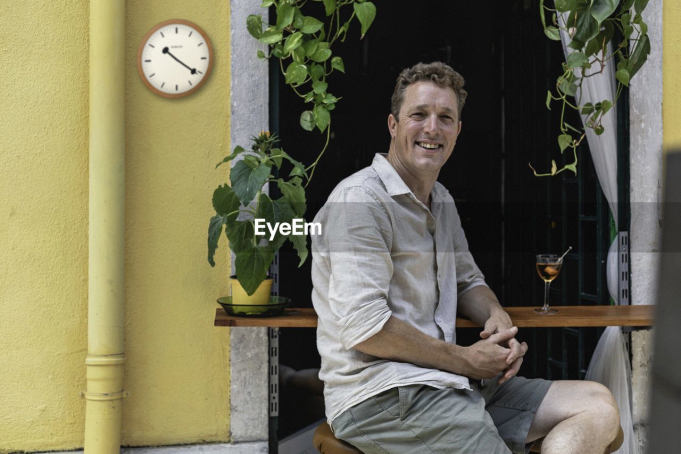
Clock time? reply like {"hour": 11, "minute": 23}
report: {"hour": 10, "minute": 21}
